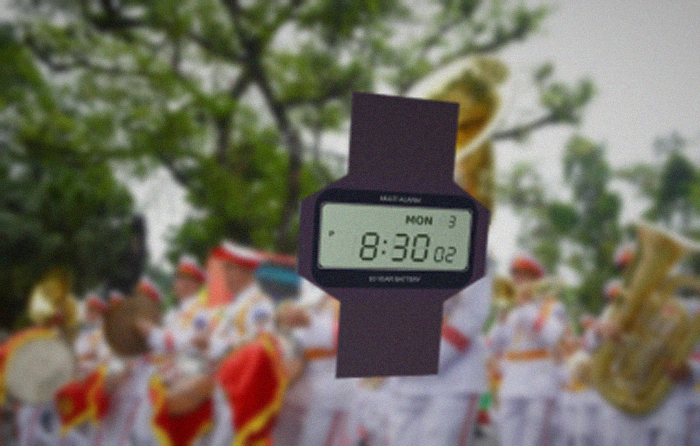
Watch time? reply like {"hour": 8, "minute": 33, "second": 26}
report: {"hour": 8, "minute": 30, "second": 2}
